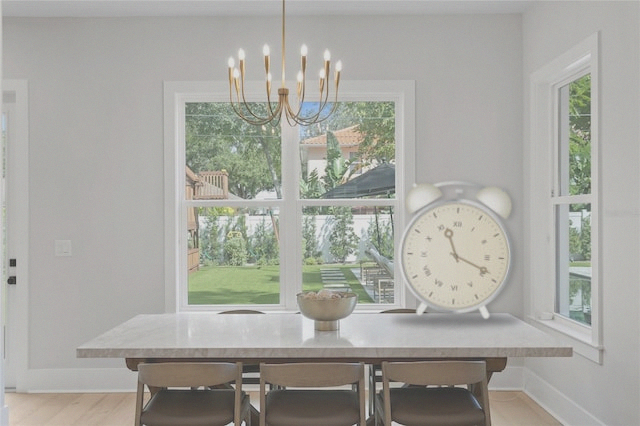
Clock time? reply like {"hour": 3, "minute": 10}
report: {"hour": 11, "minute": 19}
